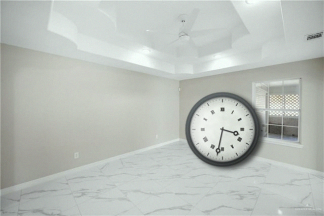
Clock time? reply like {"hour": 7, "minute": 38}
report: {"hour": 3, "minute": 32}
